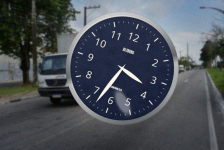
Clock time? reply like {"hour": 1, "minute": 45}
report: {"hour": 3, "minute": 33}
